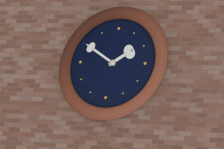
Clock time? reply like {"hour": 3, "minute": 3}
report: {"hour": 1, "minute": 50}
